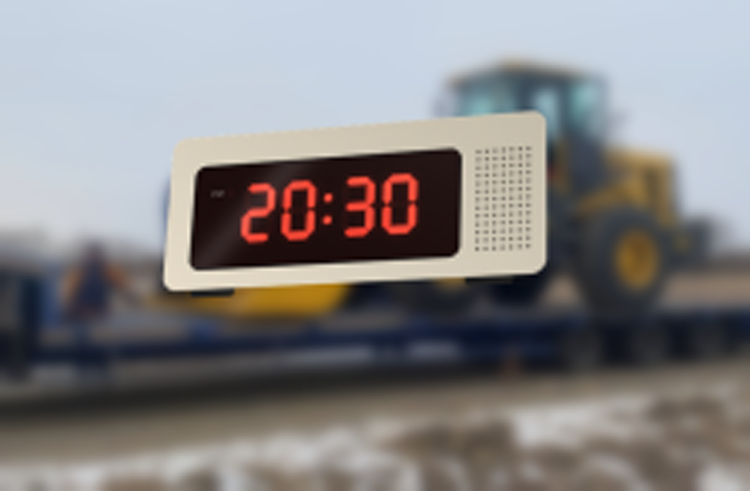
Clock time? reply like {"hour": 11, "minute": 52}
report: {"hour": 20, "minute": 30}
